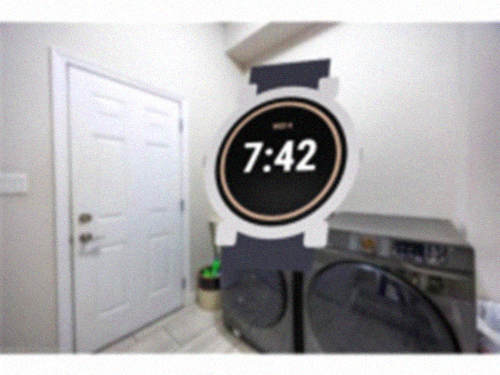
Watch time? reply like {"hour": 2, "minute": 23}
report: {"hour": 7, "minute": 42}
